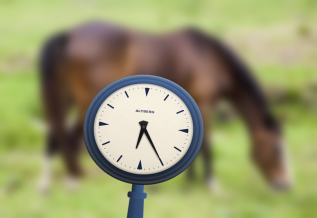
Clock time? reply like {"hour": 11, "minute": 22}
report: {"hour": 6, "minute": 25}
